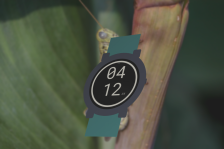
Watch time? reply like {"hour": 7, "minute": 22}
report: {"hour": 4, "minute": 12}
